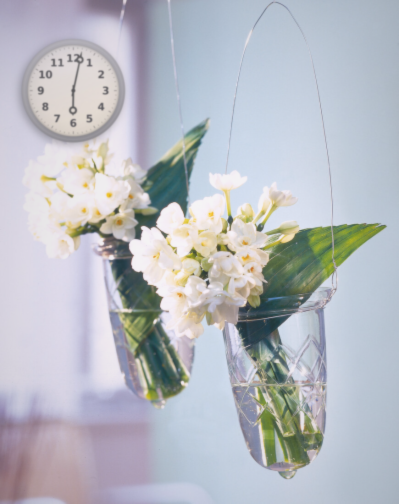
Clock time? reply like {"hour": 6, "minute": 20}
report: {"hour": 6, "minute": 2}
